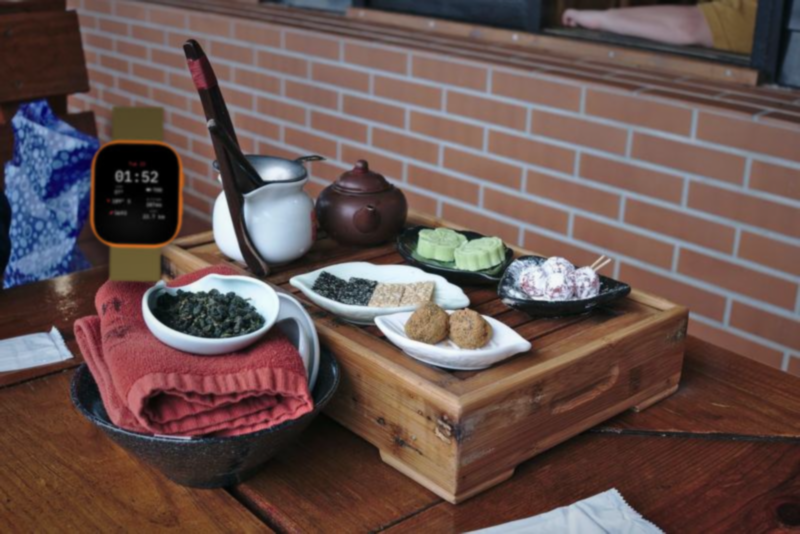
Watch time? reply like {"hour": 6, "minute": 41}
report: {"hour": 1, "minute": 52}
